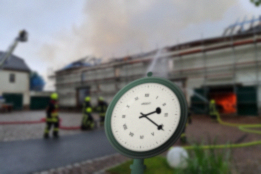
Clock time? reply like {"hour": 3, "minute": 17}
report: {"hour": 2, "minute": 21}
